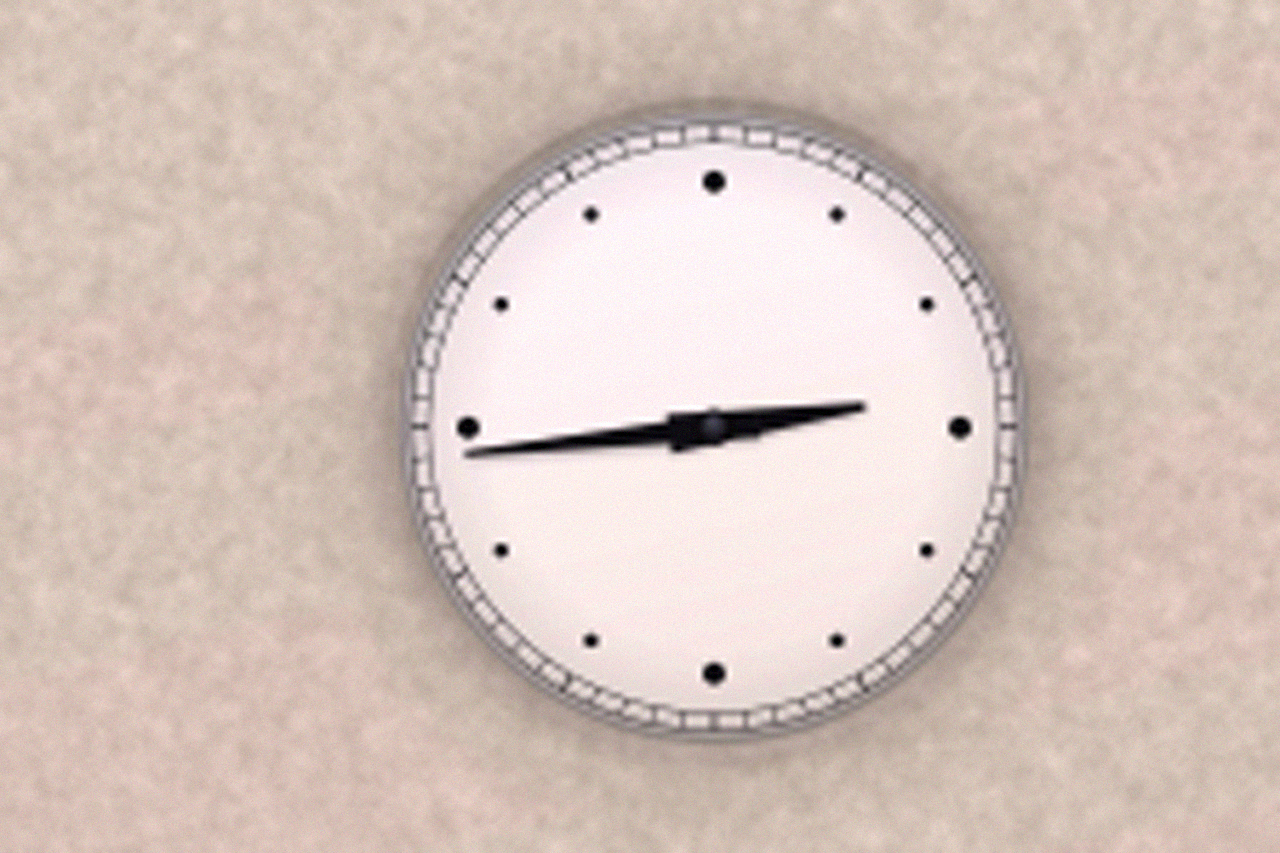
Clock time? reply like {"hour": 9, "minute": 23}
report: {"hour": 2, "minute": 44}
